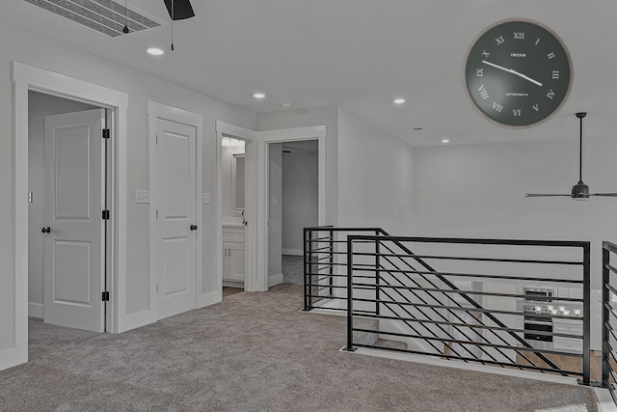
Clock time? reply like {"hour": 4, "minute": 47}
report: {"hour": 3, "minute": 48}
